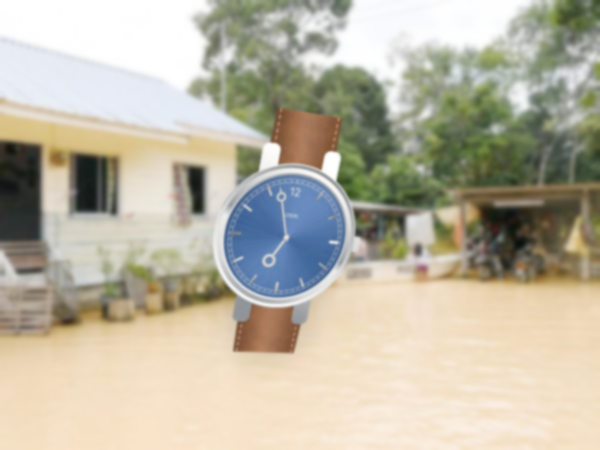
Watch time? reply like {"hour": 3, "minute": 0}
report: {"hour": 6, "minute": 57}
